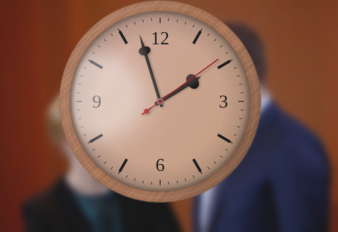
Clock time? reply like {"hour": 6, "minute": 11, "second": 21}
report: {"hour": 1, "minute": 57, "second": 9}
